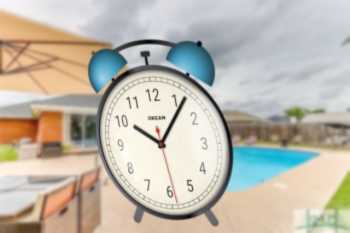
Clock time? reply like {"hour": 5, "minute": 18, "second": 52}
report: {"hour": 10, "minute": 6, "second": 29}
